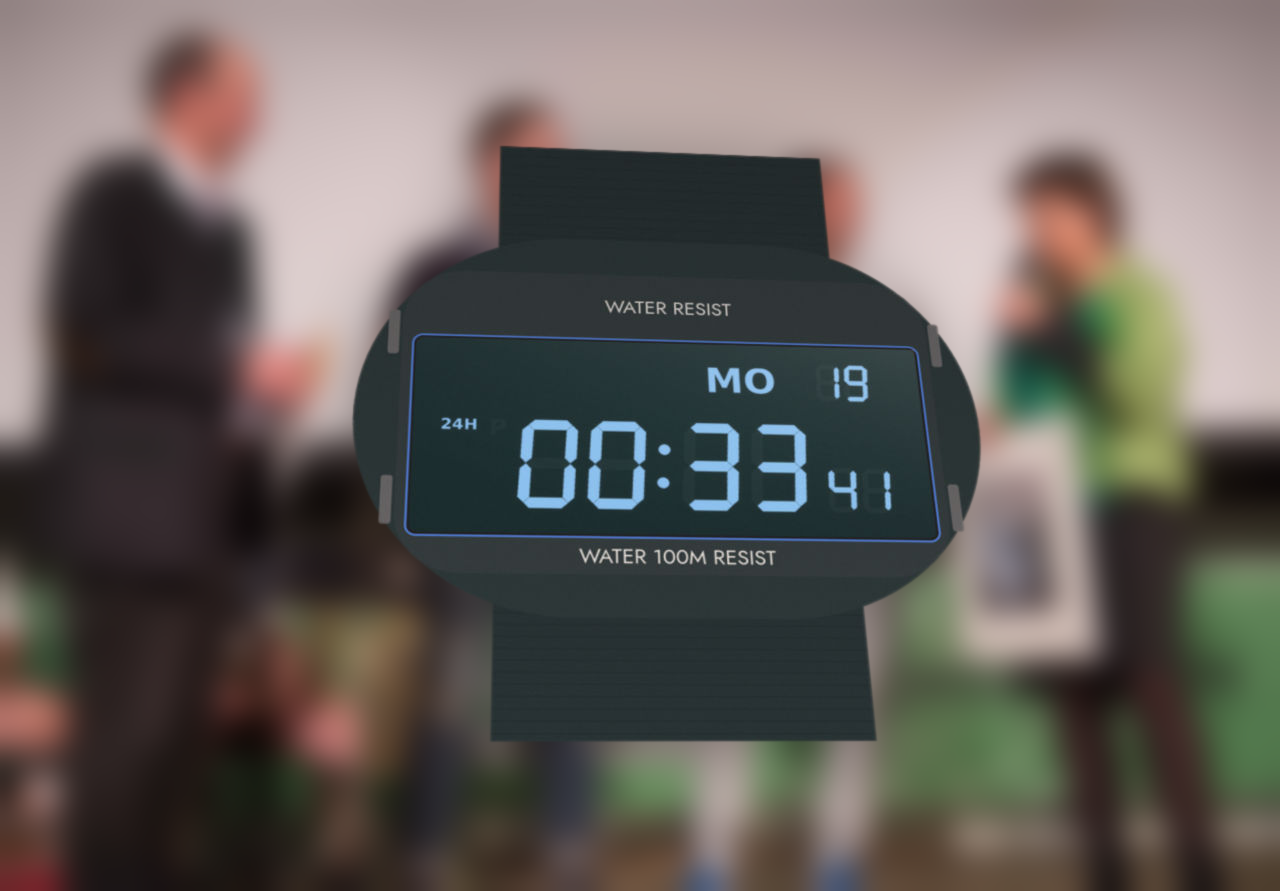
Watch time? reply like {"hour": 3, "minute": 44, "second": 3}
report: {"hour": 0, "minute": 33, "second": 41}
